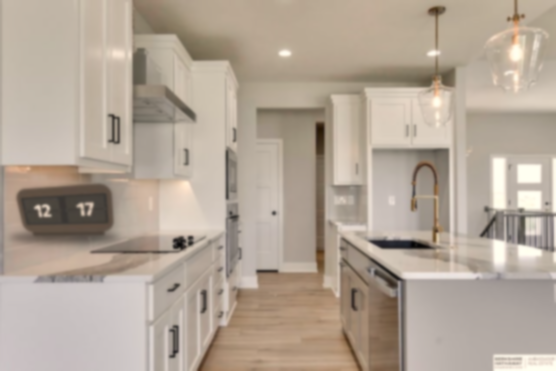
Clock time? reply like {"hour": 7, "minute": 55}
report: {"hour": 12, "minute": 17}
